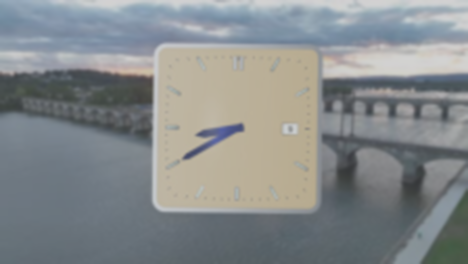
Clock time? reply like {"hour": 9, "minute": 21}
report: {"hour": 8, "minute": 40}
